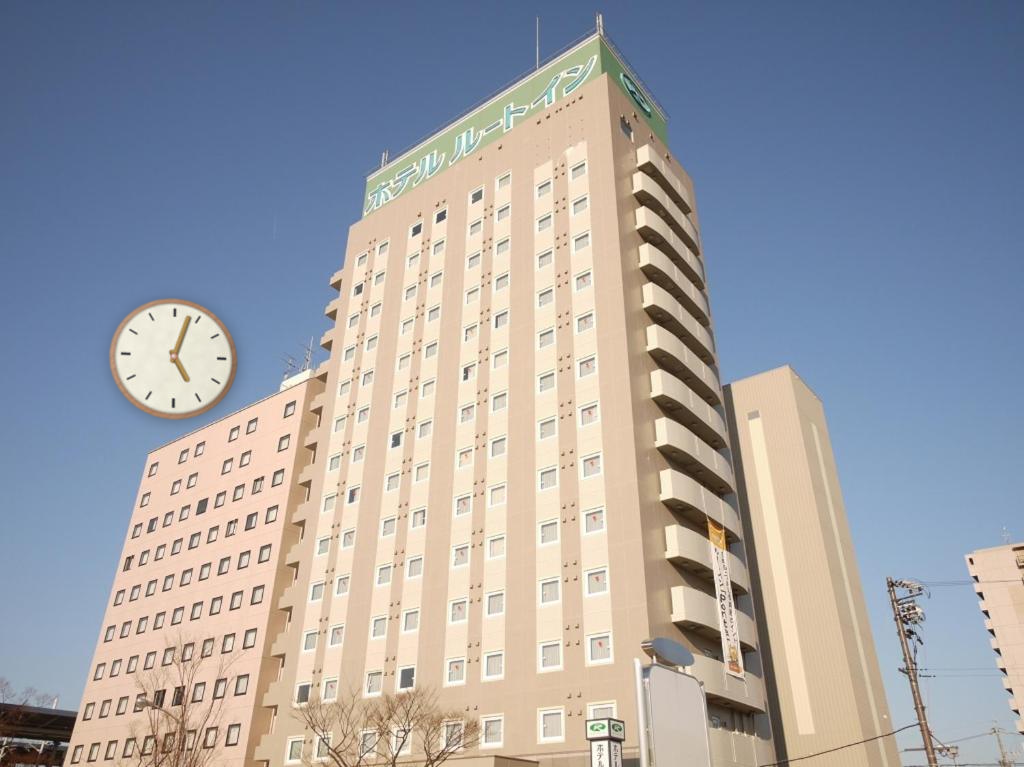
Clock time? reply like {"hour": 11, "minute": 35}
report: {"hour": 5, "minute": 3}
